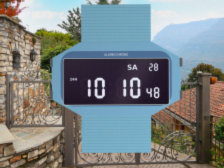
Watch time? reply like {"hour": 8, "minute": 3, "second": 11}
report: {"hour": 10, "minute": 10, "second": 48}
